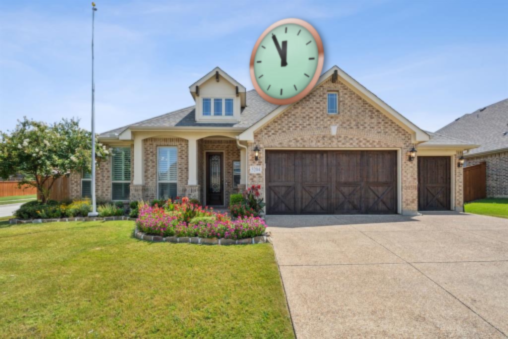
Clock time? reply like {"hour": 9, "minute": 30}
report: {"hour": 11, "minute": 55}
